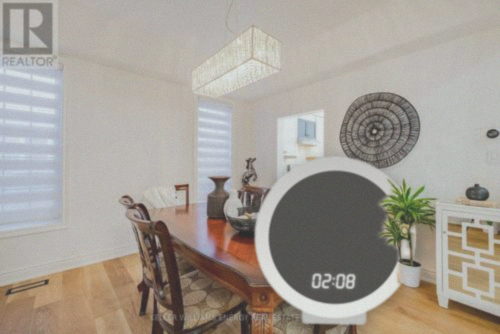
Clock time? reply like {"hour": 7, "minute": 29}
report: {"hour": 2, "minute": 8}
